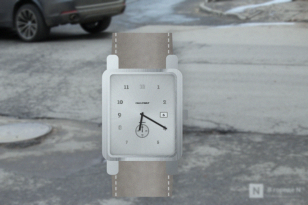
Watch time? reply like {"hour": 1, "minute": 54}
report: {"hour": 6, "minute": 20}
